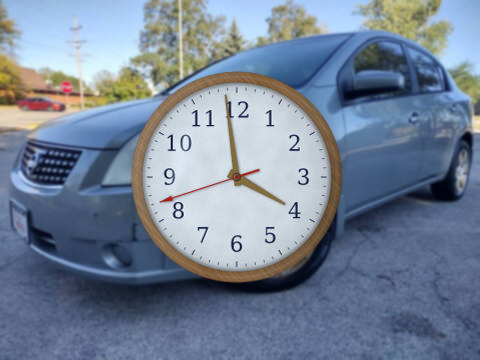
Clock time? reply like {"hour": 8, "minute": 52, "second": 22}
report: {"hour": 3, "minute": 58, "second": 42}
